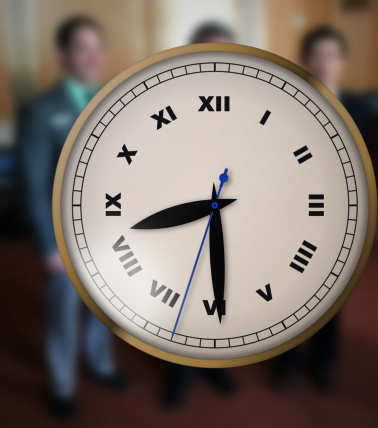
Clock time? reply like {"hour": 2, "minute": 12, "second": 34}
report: {"hour": 8, "minute": 29, "second": 33}
